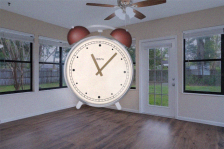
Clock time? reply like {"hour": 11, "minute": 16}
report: {"hour": 11, "minute": 7}
